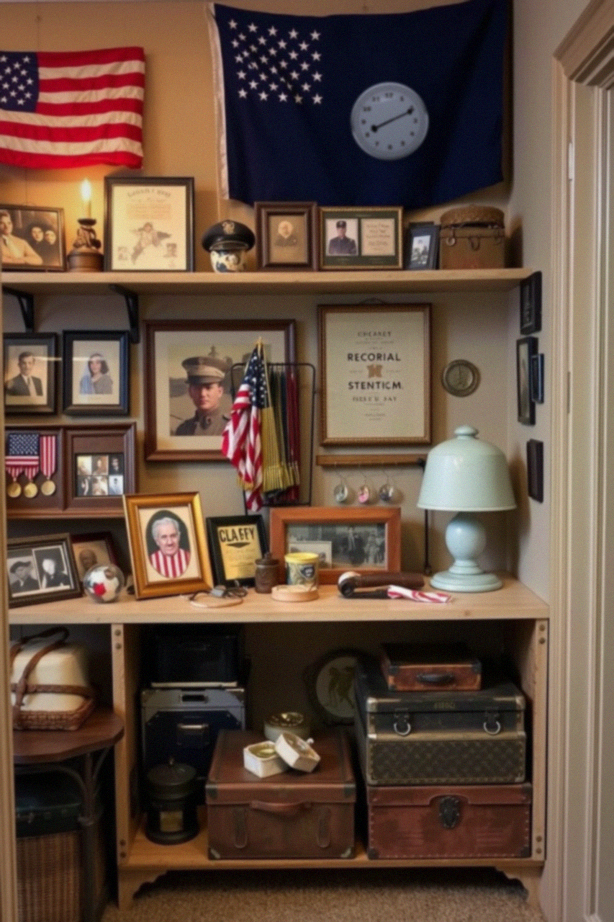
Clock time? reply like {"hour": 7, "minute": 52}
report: {"hour": 8, "minute": 11}
